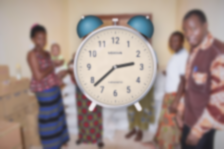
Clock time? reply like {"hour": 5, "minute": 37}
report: {"hour": 2, "minute": 38}
